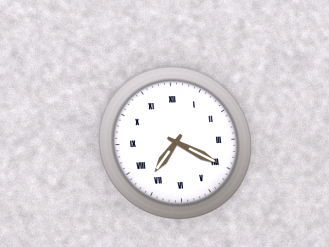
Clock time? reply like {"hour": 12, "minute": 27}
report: {"hour": 7, "minute": 20}
